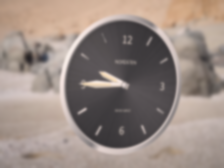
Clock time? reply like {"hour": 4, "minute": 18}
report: {"hour": 9, "minute": 45}
